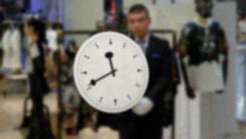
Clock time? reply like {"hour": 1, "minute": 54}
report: {"hour": 11, "minute": 41}
